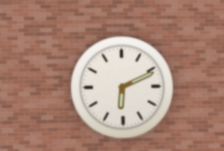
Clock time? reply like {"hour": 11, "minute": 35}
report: {"hour": 6, "minute": 11}
